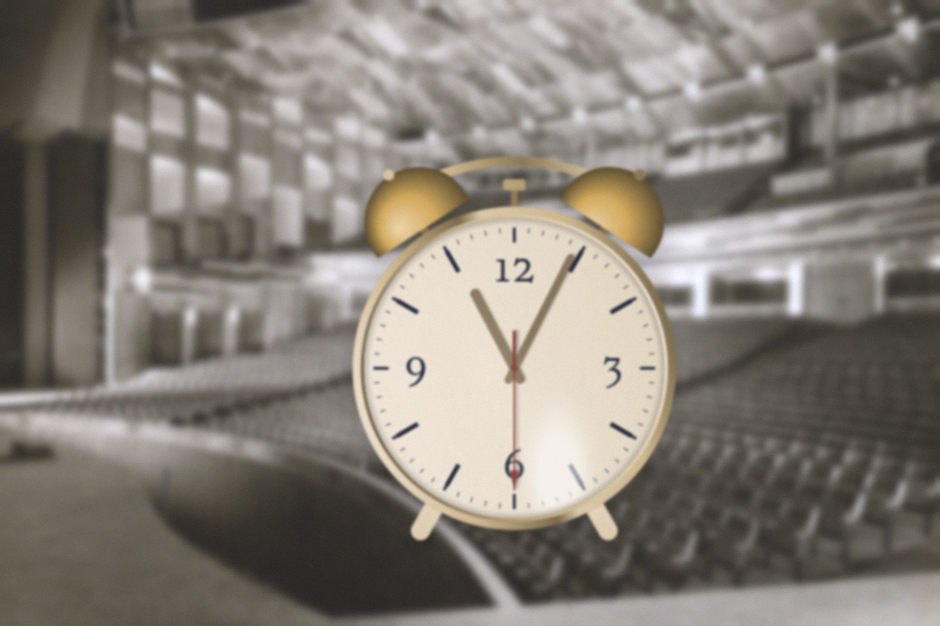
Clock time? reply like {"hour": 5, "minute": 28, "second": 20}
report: {"hour": 11, "minute": 4, "second": 30}
